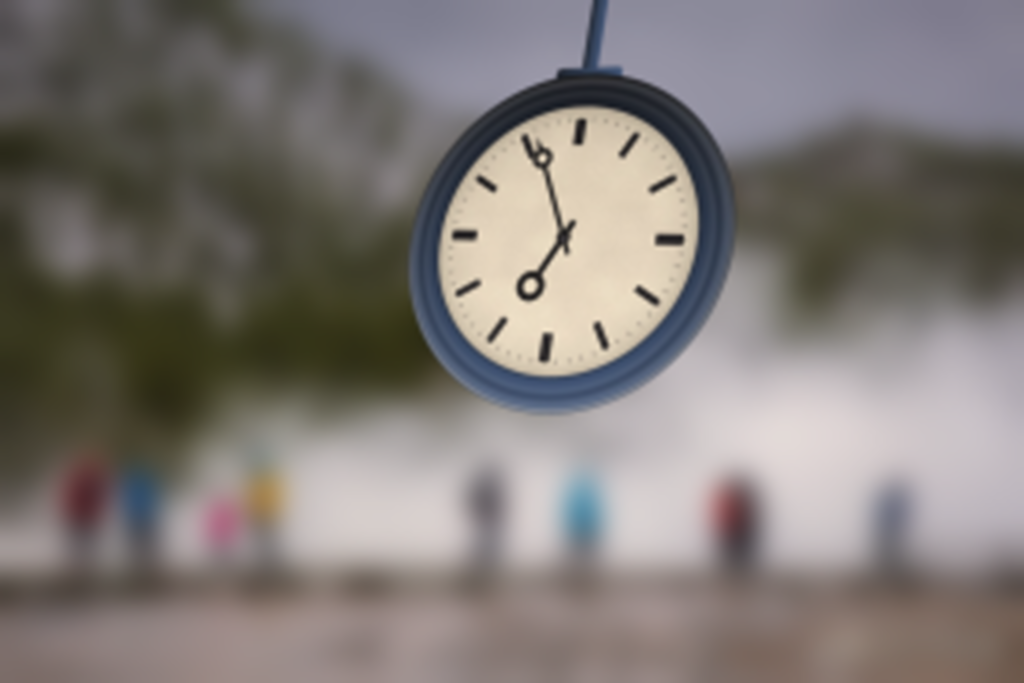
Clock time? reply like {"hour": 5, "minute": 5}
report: {"hour": 6, "minute": 56}
